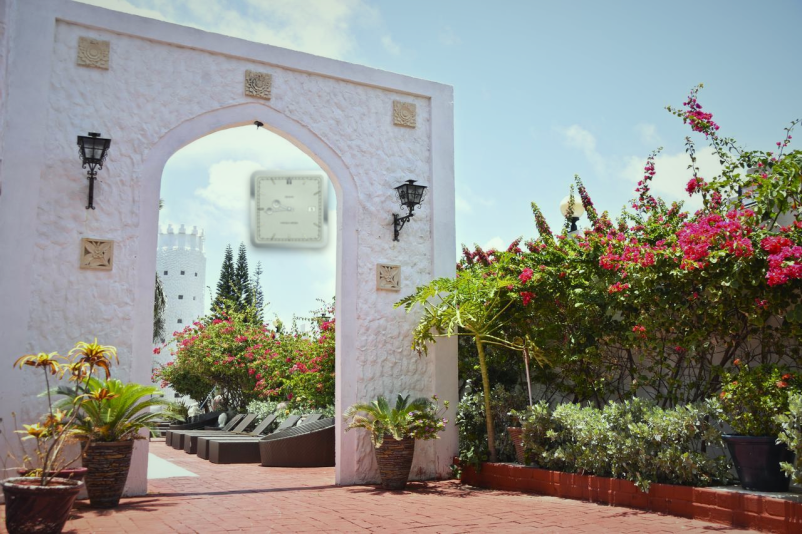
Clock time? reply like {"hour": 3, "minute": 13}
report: {"hour": 9, "minute": 44}
